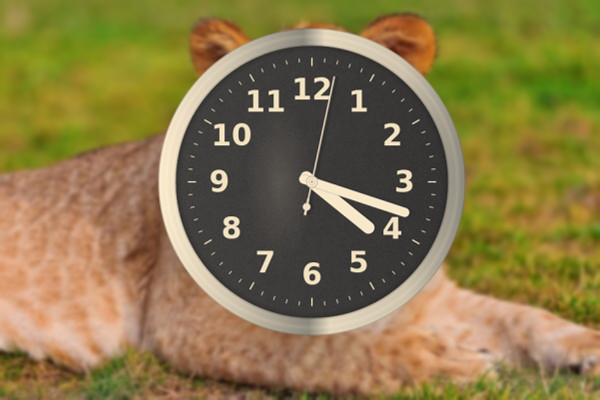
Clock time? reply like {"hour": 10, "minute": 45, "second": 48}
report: {"hour": 4, "minute": 18, "second": 2}
